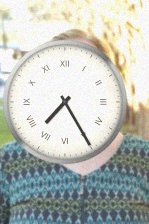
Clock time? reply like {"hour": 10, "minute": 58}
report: {"hour": 7, "minute": 25}
